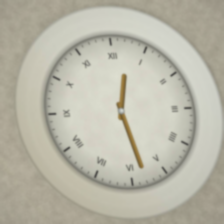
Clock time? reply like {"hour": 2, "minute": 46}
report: {"hour": 12, "minute": 28}
